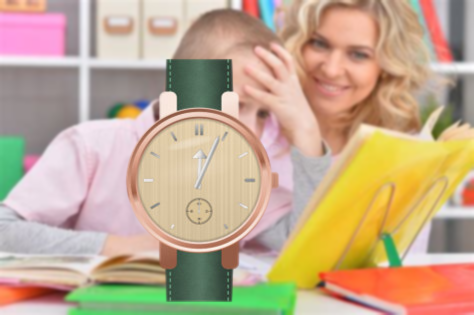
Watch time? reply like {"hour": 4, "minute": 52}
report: {"hour": 12, "minute": 4}
